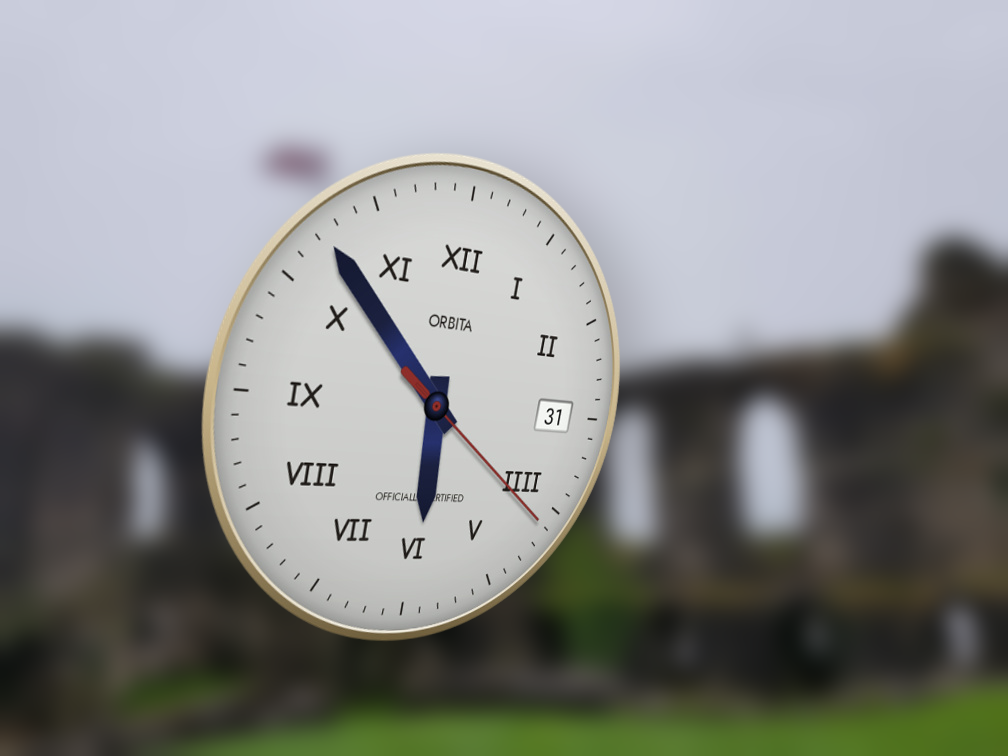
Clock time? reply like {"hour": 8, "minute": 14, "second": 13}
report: {"hour": 5, "minute": 52, "second": 21}
